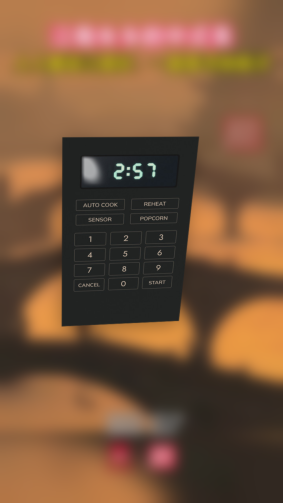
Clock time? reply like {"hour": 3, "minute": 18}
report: {"hour": 2, "minute": 57}
